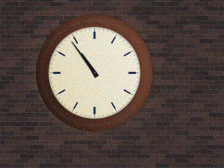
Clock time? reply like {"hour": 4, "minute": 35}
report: {"hour": 10, "minute": 54}
